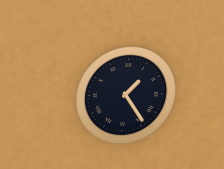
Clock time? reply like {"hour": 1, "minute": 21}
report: {"hour": 1, "minute": 24}
